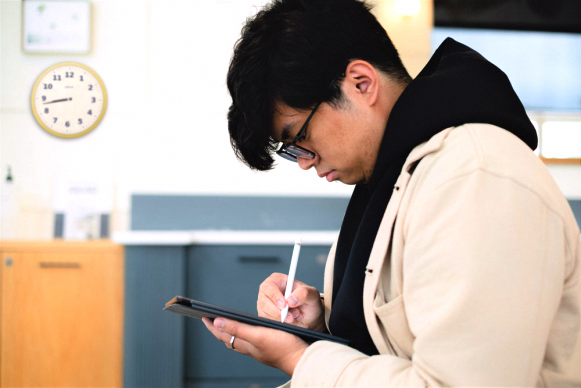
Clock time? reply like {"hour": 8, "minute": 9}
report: {"hour": 8, "minute": 43}
